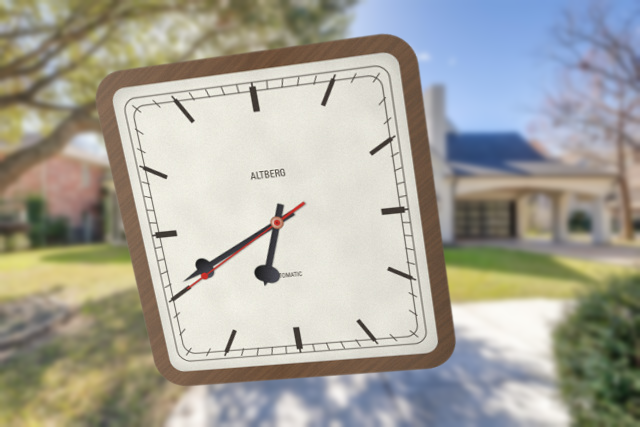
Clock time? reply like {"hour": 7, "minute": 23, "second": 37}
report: {"hour": 6, "minute": 40, "second": 40}
